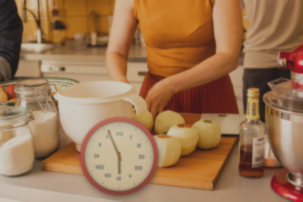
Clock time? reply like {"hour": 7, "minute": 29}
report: {"hour": 5, "minute": 56}
